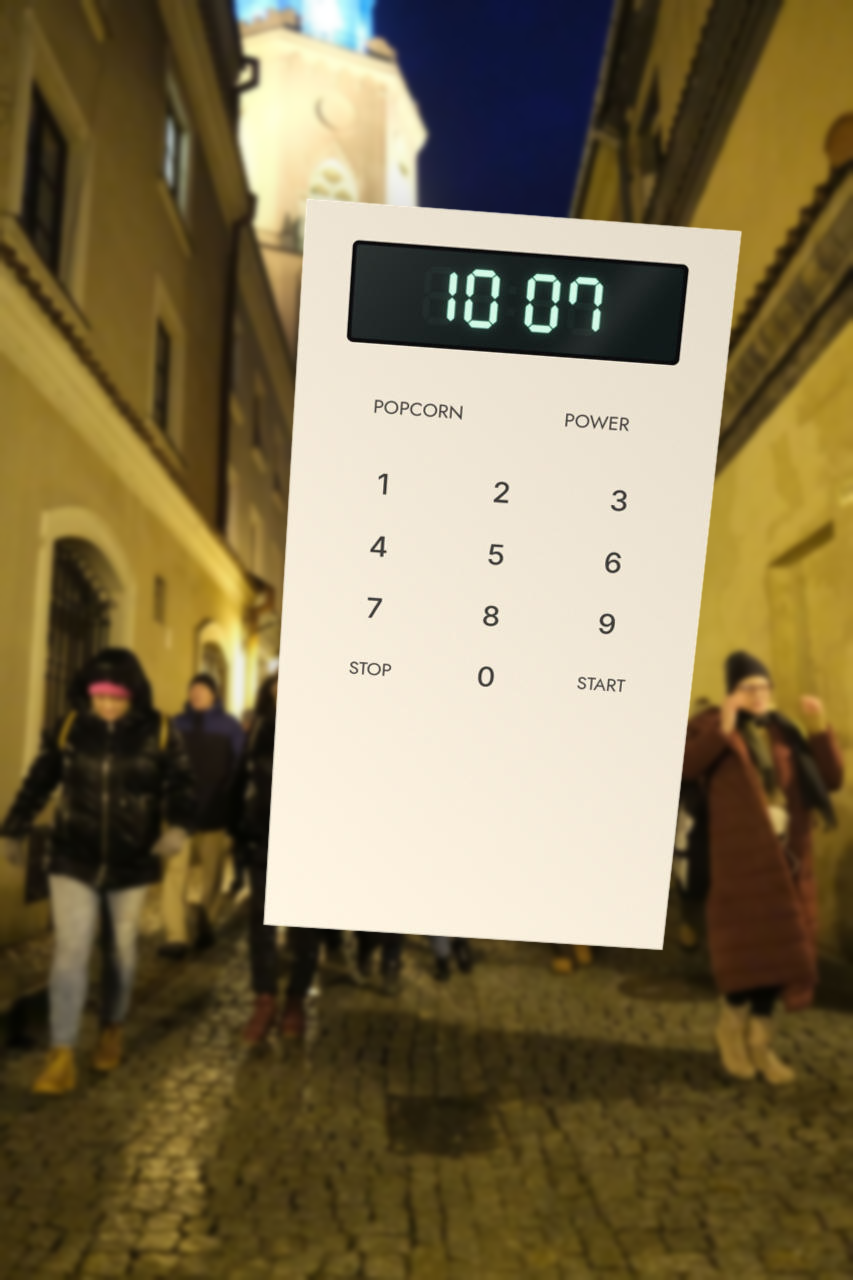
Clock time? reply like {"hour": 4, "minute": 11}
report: {"hour": 10, "minute": 7}
